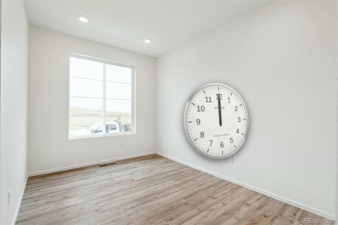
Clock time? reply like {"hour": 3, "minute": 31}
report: {"hour": 12, "minute": 0}
